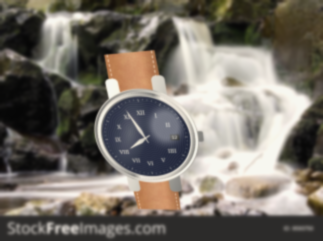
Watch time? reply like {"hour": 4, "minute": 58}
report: {"hour": 7, "minute": 56}
